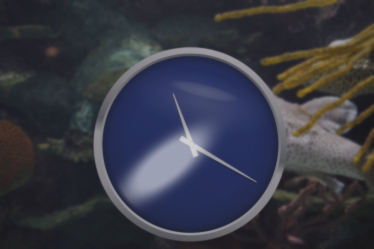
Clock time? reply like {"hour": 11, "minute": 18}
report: {"hour": 11, "minute": 20}
